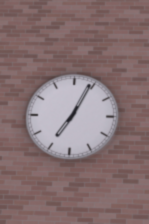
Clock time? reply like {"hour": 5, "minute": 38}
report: {"hour": 7, "minute": 4}
